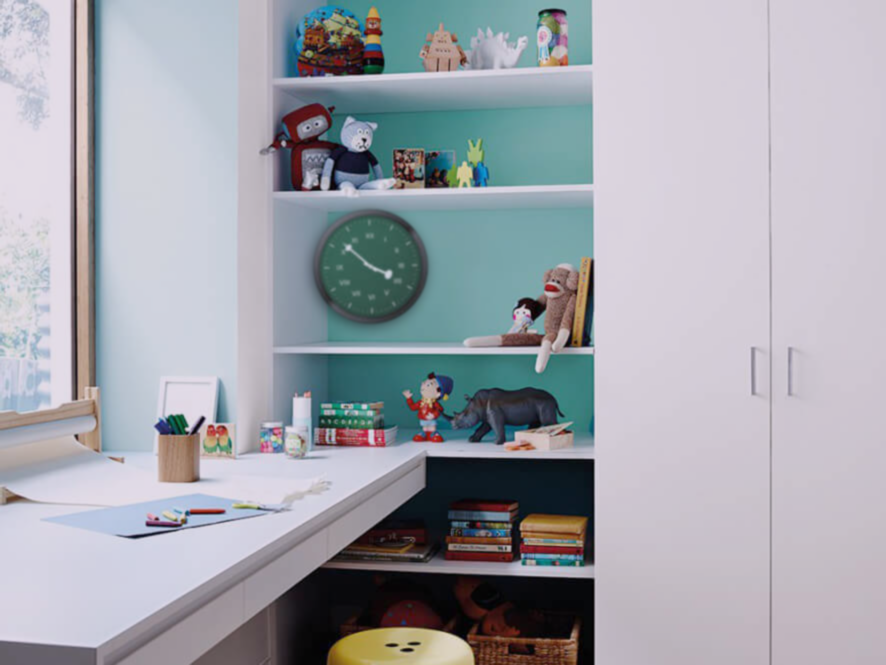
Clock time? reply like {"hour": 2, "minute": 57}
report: {"hour": 3, "minute": 52}
